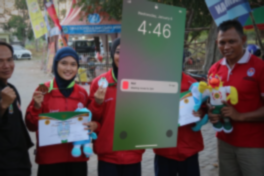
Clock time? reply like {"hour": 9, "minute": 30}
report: {"hour": 4, "minute": 46}
